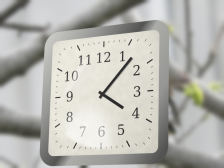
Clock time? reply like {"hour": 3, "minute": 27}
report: {"hour": 4, "minute": 7}
